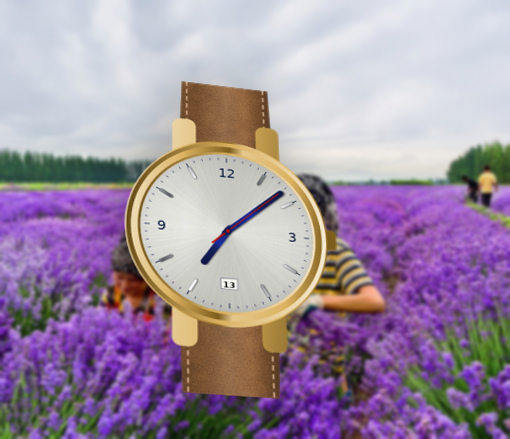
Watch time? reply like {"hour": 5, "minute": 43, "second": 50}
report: {"hour": 7, "minute": 8, "second": 8}
